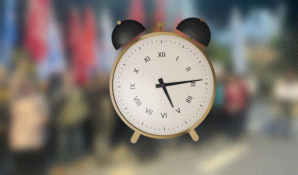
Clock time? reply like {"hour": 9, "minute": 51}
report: {"hour": 5, "minute": 14}
